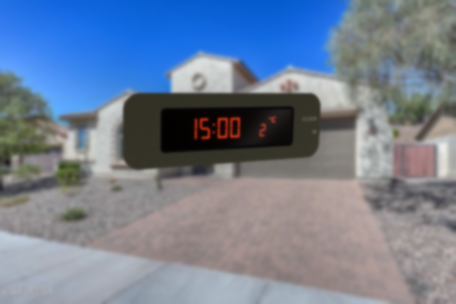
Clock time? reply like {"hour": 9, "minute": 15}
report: {"hour": 15, "minute": 0}
